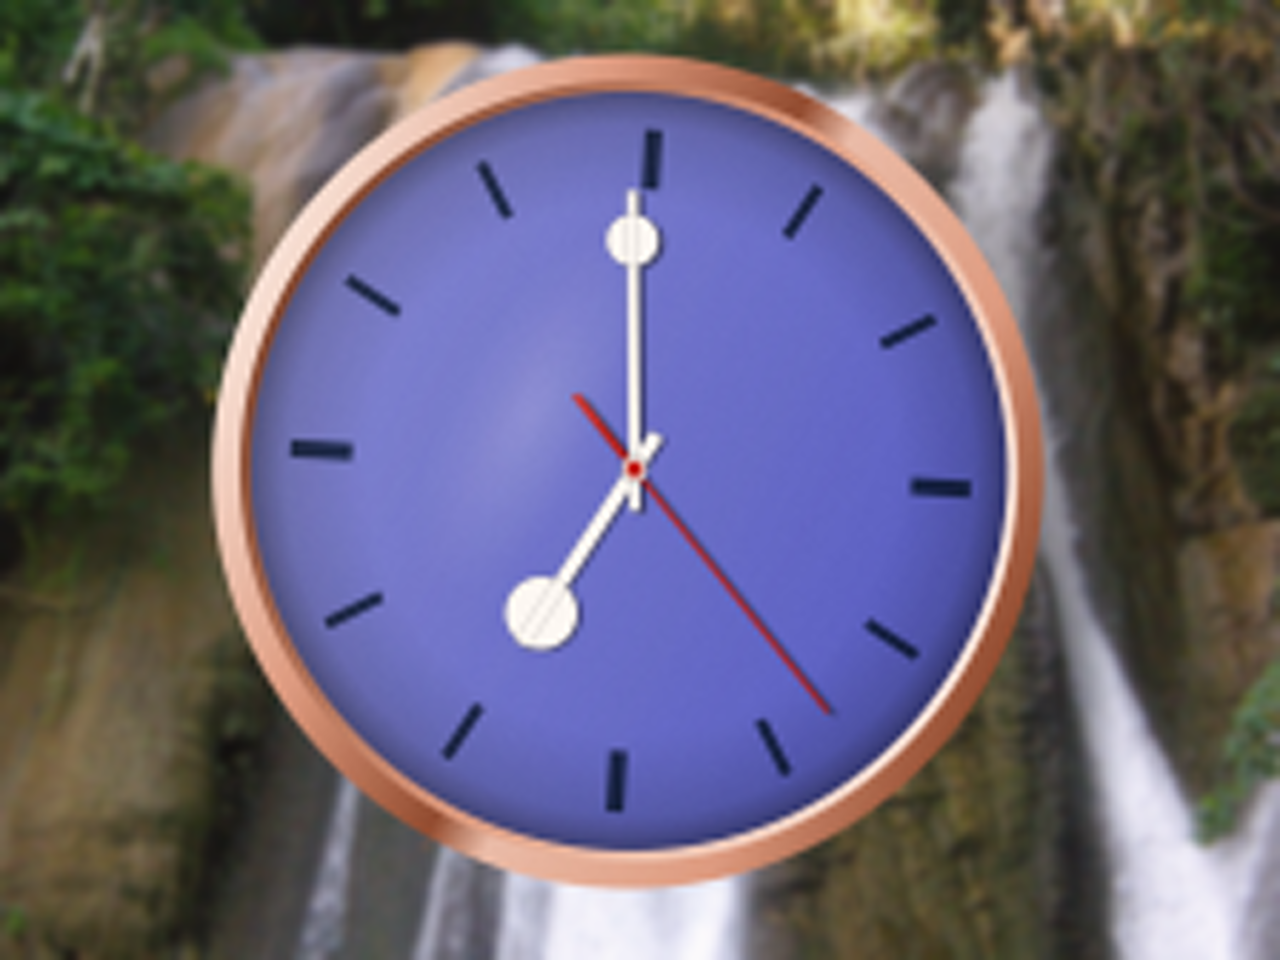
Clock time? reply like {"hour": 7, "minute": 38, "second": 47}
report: {"hour": 6, "minute": 59, "second": 23}
